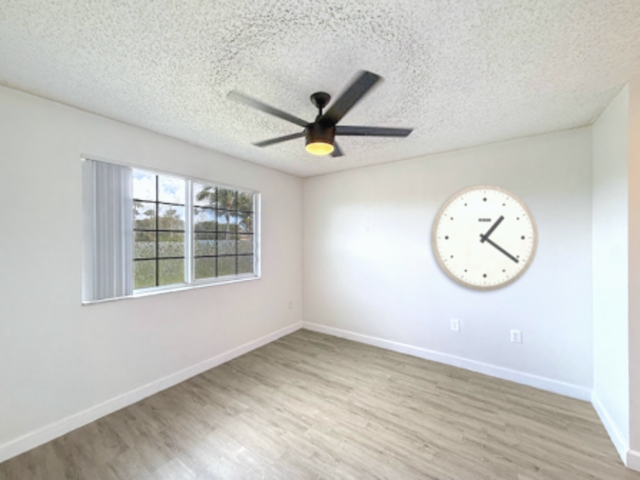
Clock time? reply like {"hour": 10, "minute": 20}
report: {"hour": 1, "minute": 21}
